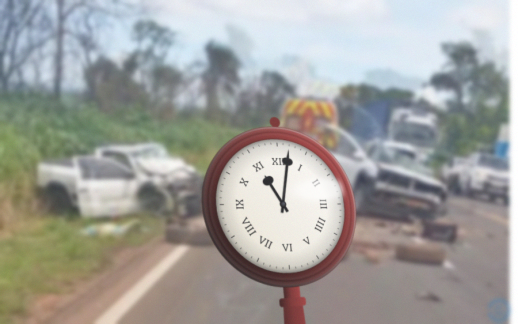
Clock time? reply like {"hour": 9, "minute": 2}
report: {"hour": 11, "minute": 2}
